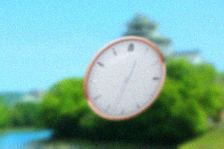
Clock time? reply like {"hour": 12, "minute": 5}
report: {"hour": 12, "minute": 33}
